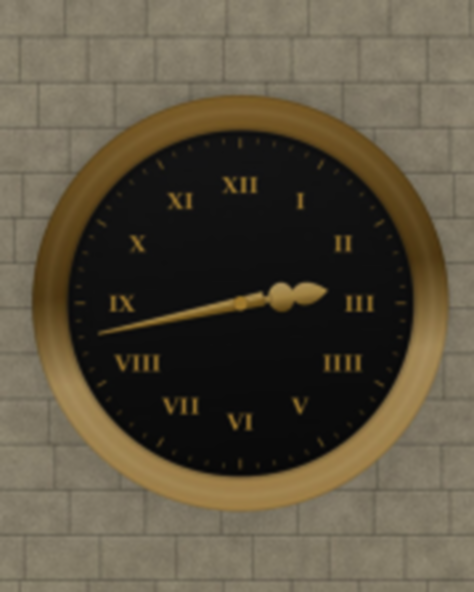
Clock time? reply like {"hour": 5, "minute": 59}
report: {"hour": 2, "minute": 43}
